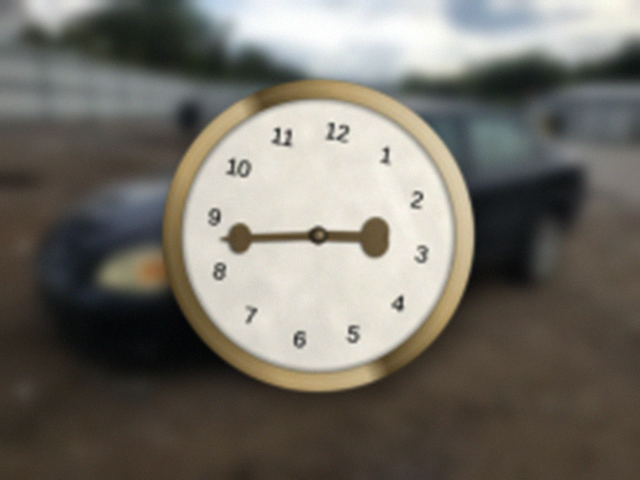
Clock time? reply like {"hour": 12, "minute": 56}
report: {"hour": 2, "minute": 43}
